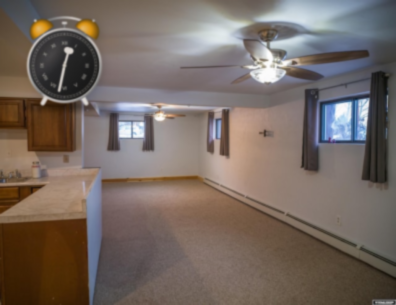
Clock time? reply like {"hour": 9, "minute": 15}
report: {"hour": 12, "minute": 32}
